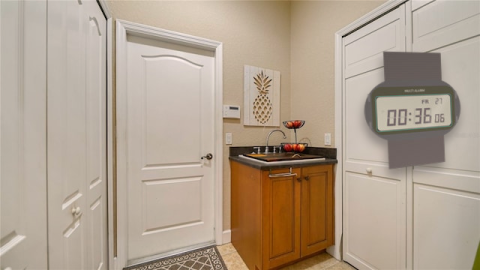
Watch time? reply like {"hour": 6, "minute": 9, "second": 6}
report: {"hour": 0, "minute": 36, "second": 6}
